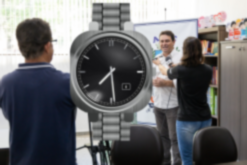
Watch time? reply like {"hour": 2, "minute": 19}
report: {"hour": 7, "minute": 29}
